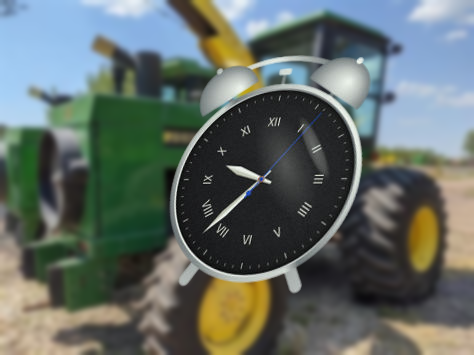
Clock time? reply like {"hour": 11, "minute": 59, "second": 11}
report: {"hour": 9, "minute": 37, "second": 6}
